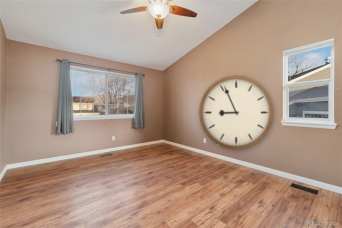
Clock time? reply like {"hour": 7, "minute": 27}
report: {"hour": 8, "minute": 56}
